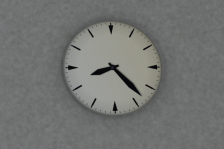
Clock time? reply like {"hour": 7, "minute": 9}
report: {"hour": 8, "minute": 23}
